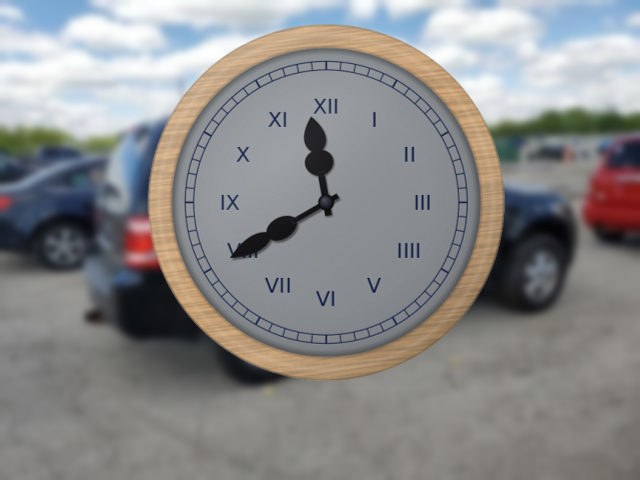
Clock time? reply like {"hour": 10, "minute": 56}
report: {"hour": 11, "minute": 40}
